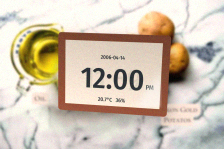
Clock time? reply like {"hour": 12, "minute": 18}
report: {"hour": 12, "minute": 0}
